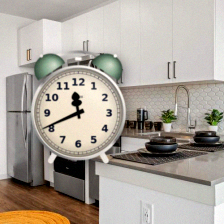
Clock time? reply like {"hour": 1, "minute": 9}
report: {"hour": 11, "minute": 41}
